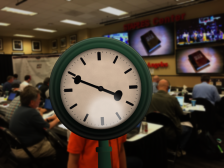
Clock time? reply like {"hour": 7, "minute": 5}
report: {"hour": 3, "minute": 49}
